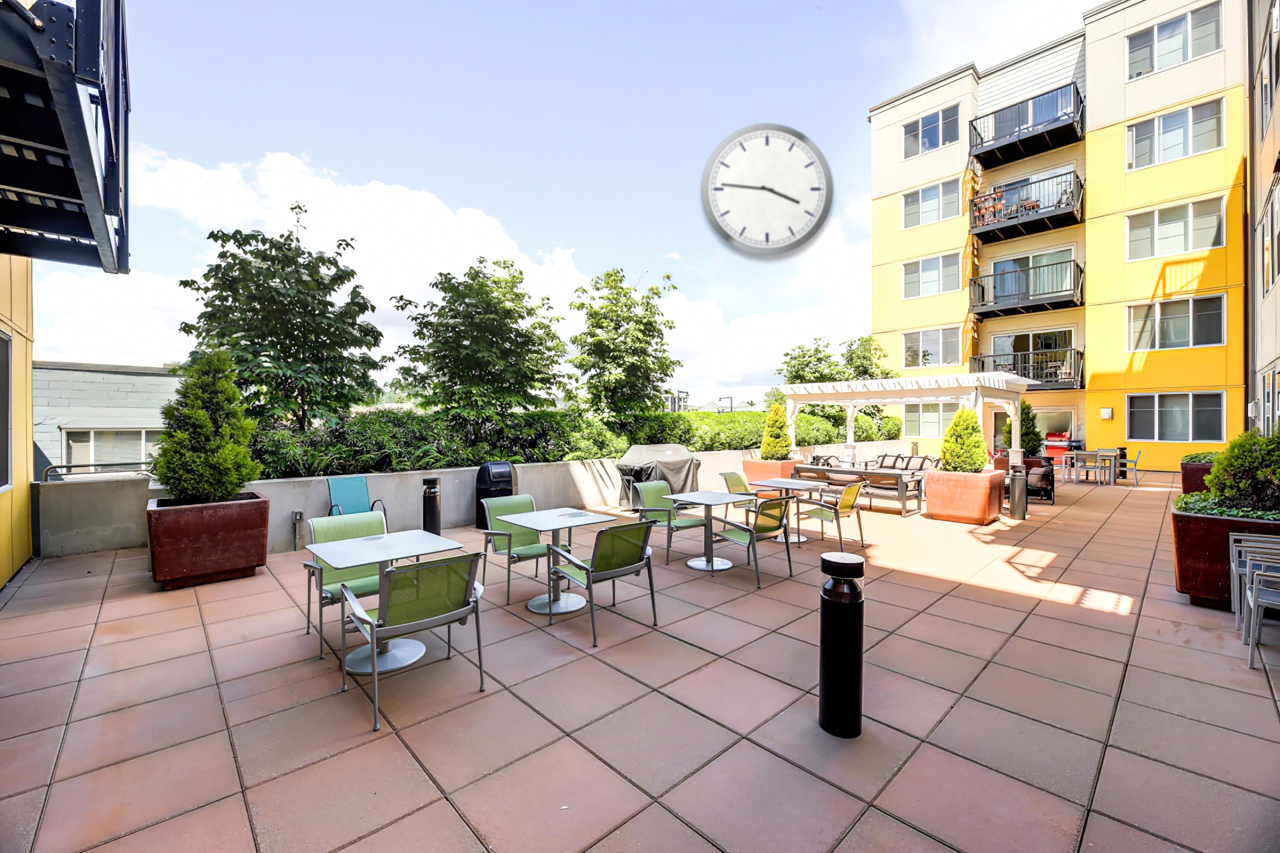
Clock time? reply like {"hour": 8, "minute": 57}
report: {"hour": 3, "minute": 46}
